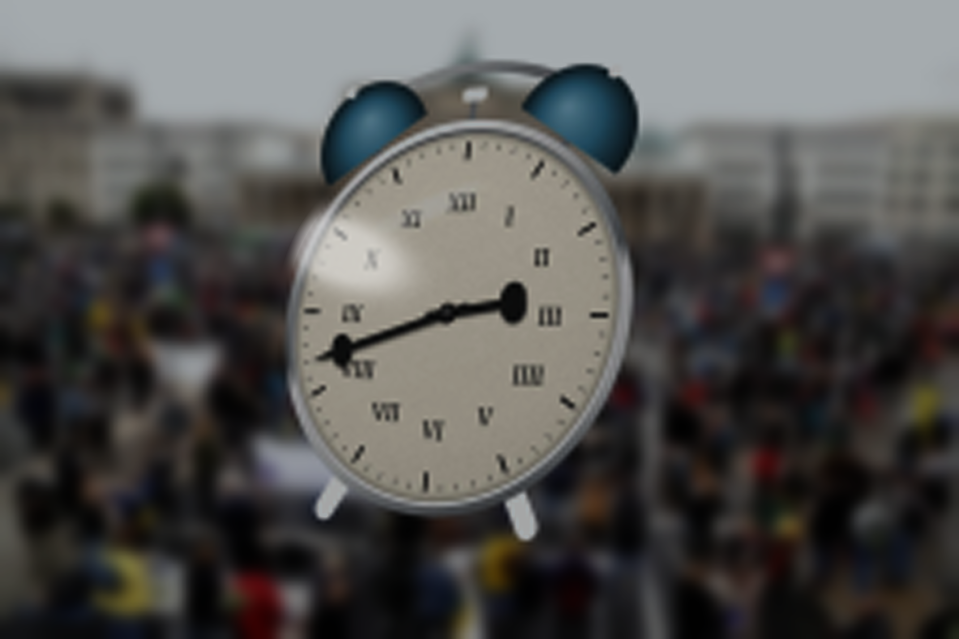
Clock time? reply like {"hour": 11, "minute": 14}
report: {"hour": 2, "minute": 42}
